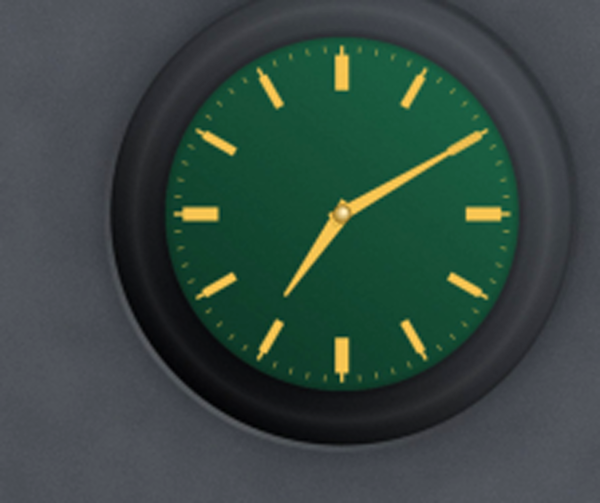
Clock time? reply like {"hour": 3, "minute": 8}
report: {"hour": 7, "minute": 10}
